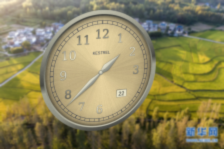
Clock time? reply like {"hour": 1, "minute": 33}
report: {"hour": 1, "minute": 38}
